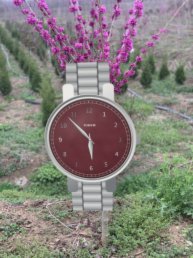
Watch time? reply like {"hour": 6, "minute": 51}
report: {"hour": 5, "minute": 53}
